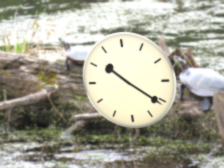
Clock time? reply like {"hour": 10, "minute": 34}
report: {"hour": 10, "minute": 21}
